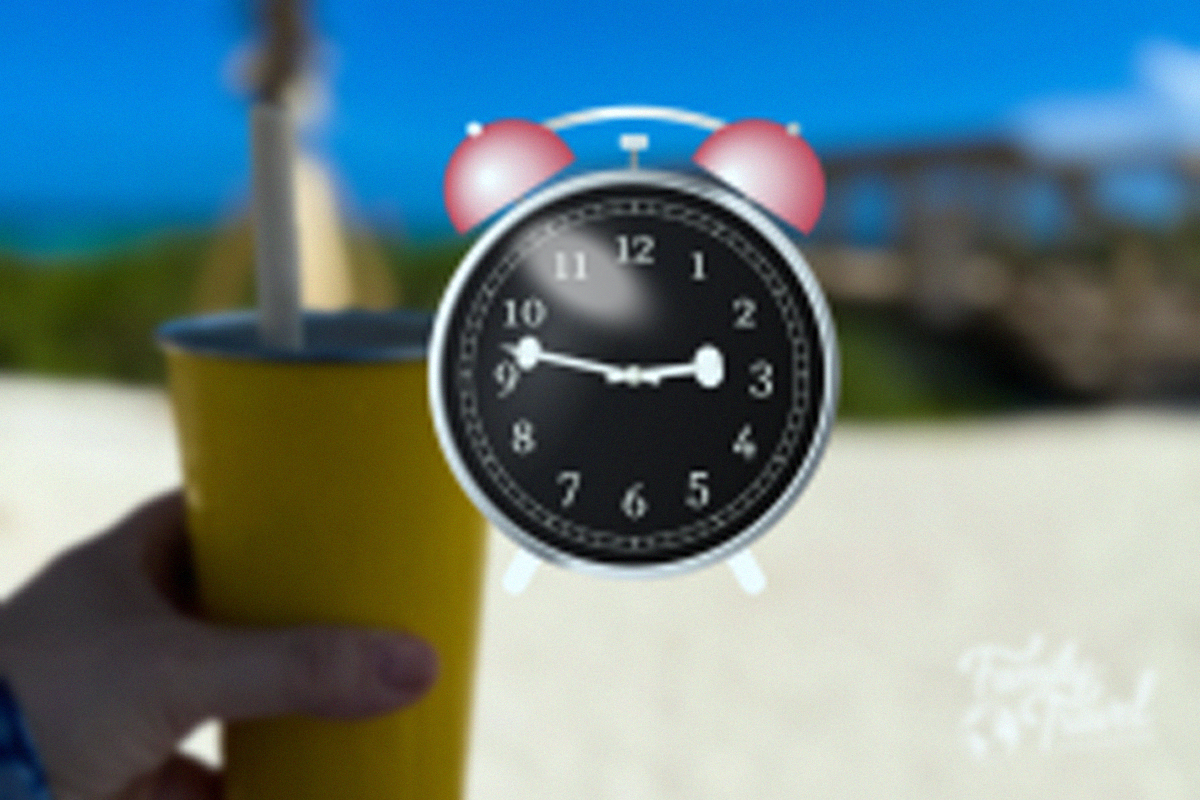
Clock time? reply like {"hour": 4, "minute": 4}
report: {"hour": 2, "minute": 47}
